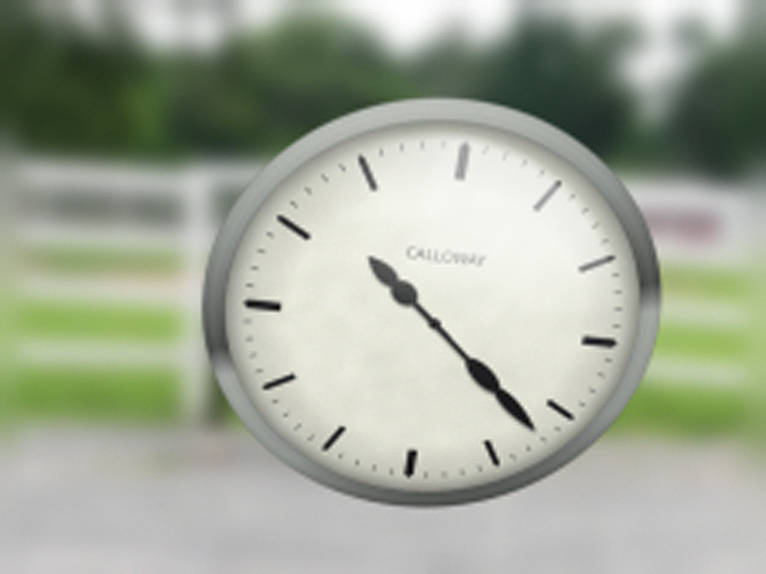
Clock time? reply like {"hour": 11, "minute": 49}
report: {"hour": 10, "minute": 22}
